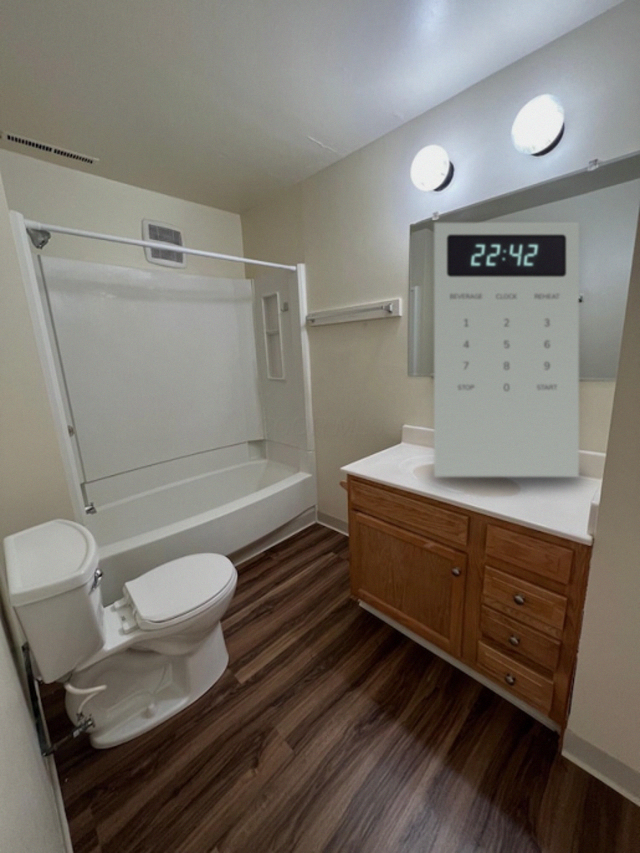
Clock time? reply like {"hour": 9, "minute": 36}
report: {"hour": 22, "minute": 42}
